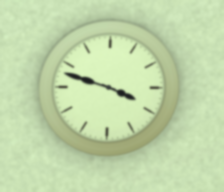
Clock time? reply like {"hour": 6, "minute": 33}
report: {"hour": 3, "minute": 48}
